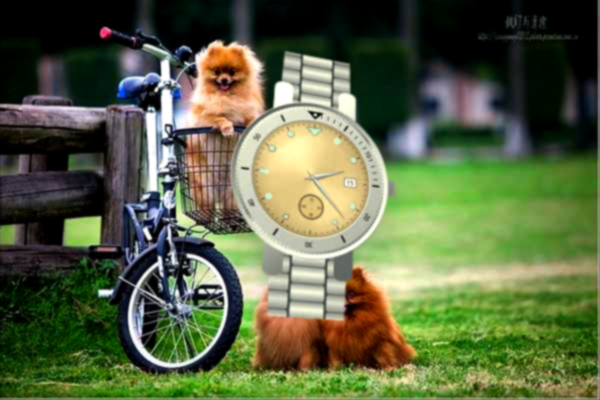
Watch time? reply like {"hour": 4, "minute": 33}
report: {"hour": 2, "minute": 23}
